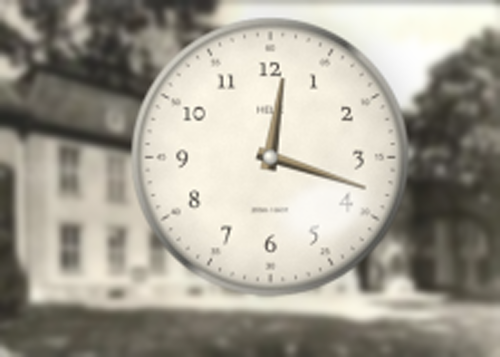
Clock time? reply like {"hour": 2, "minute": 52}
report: {"hour": 12, "minute": 18}
